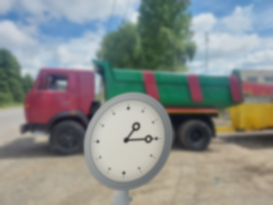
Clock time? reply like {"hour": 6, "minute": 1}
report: {"hour": 1, "minute": 15}
